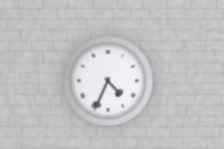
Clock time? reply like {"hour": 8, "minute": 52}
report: {"hour": 4, "minute": 34}
